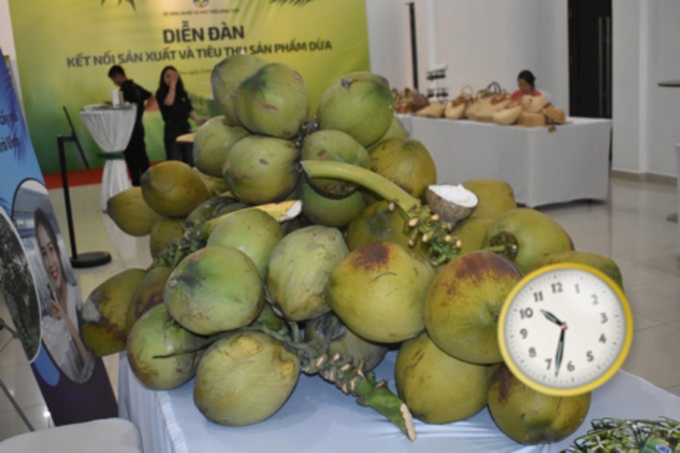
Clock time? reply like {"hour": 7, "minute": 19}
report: {"hour": 10, "minute": 33}
